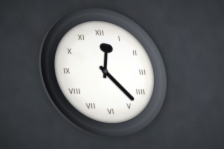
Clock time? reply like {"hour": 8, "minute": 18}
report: {"hour": 12, "minute": 23}
